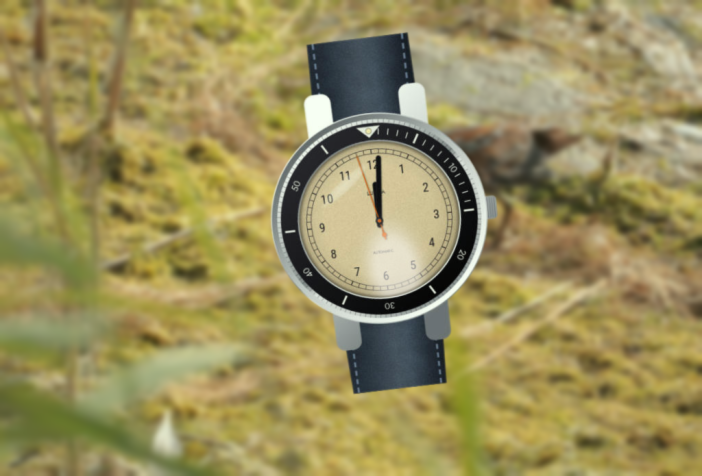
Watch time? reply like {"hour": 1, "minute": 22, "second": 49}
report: {"hour": 12, "minute": 0, "second": 58}
